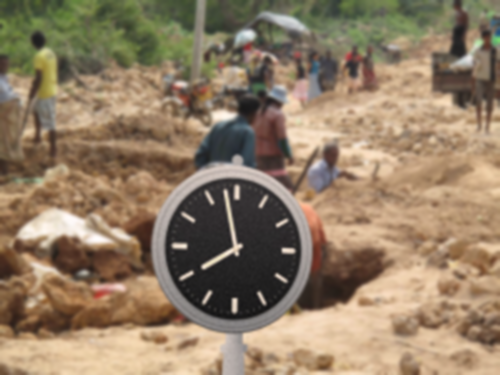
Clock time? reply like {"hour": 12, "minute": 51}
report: {"hour": 7, "minute": 58}
